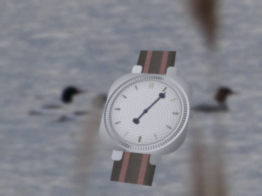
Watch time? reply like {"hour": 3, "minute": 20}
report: {"hour": 7, "minute": 6}
